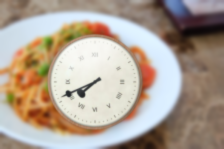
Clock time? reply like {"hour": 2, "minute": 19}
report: {"hour": 7, "minute": 41}
